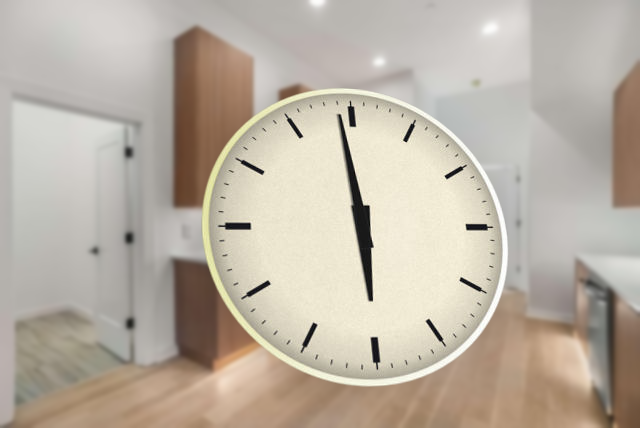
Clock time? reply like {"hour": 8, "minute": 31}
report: {"hour": 5, "minute": 59}
